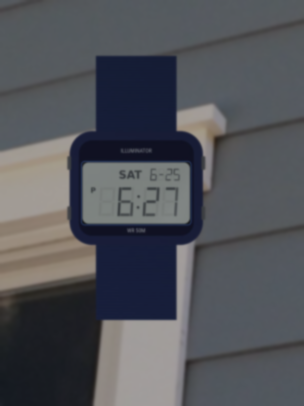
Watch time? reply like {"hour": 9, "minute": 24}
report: {"hour": 6, "minute": 27}
